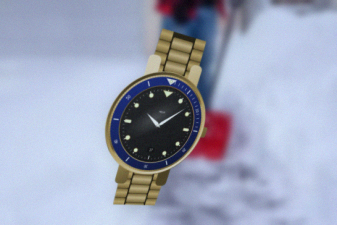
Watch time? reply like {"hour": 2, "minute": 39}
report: {"hour": 10, "minute": 8}
